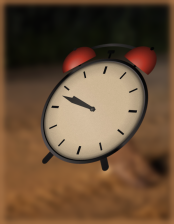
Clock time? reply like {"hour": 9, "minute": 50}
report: {"hour": 9, "minute": 48}
